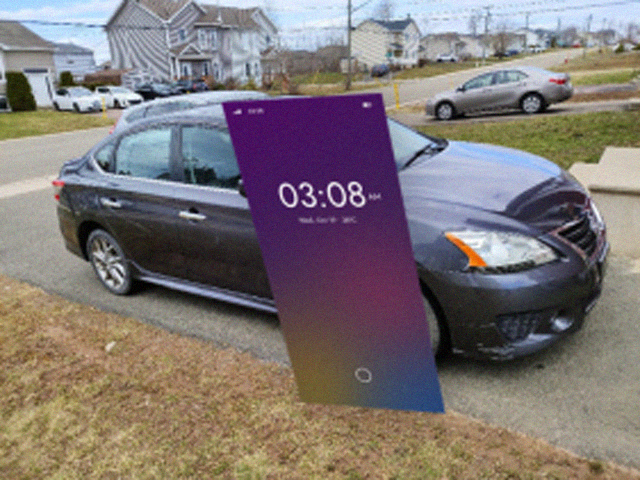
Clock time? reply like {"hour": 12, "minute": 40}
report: {"hour": 3, "minute": 8}
